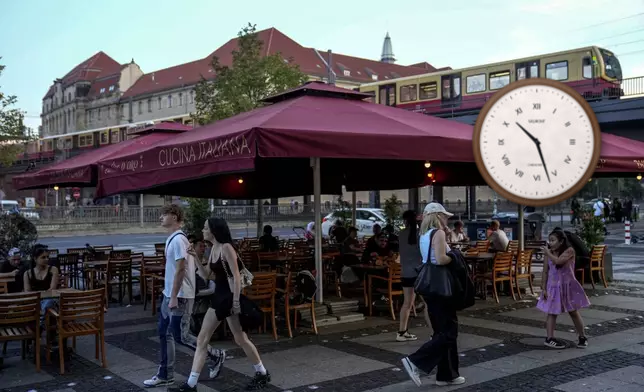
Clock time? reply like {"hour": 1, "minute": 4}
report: {"hour": 10, "minute": 27}
